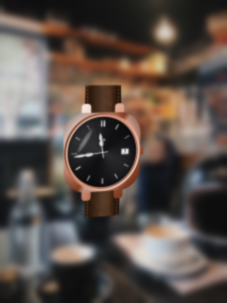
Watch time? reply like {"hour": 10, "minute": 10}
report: {"hour": 11, "minute": 44}
